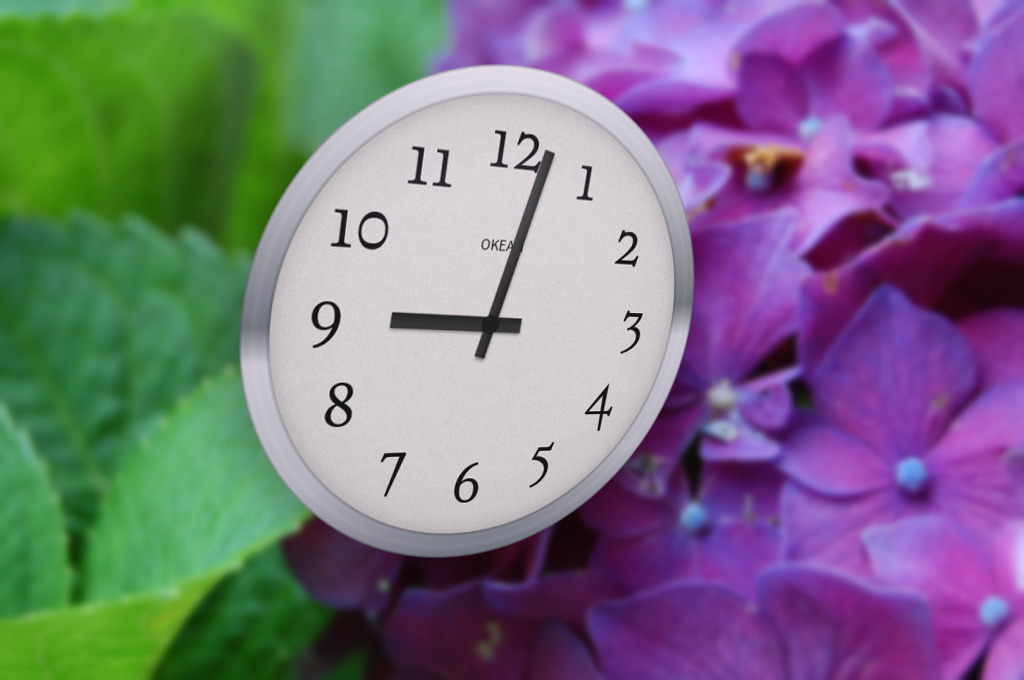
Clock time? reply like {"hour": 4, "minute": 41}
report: {"hour": 9, "minute": 2}
